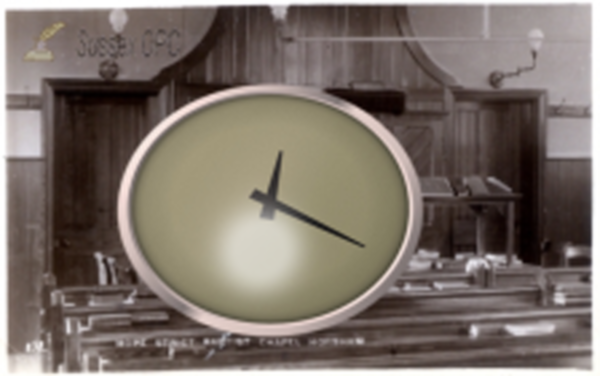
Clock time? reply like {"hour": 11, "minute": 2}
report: {"hour": 12, "minute": 20}
